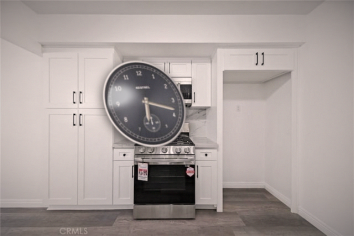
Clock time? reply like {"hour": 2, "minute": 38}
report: {"hour": 6, "minute": 18}
